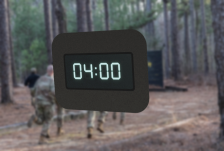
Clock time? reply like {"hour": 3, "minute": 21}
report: {"hour": 4, "minute": 0}
